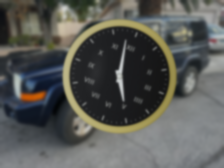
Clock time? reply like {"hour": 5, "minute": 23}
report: {"hour": 4, "minute": 58}
